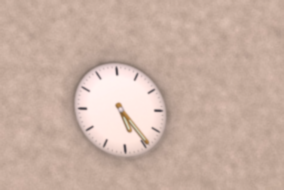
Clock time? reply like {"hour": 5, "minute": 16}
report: {"hour": 5, "minute": 24}
